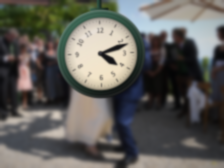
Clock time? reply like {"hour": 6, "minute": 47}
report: {"hour": 4, "minute": 12}
